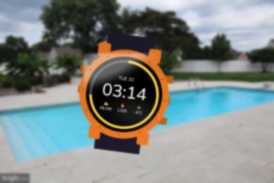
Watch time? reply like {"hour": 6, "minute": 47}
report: {"hour": 3, "minute": 14}
